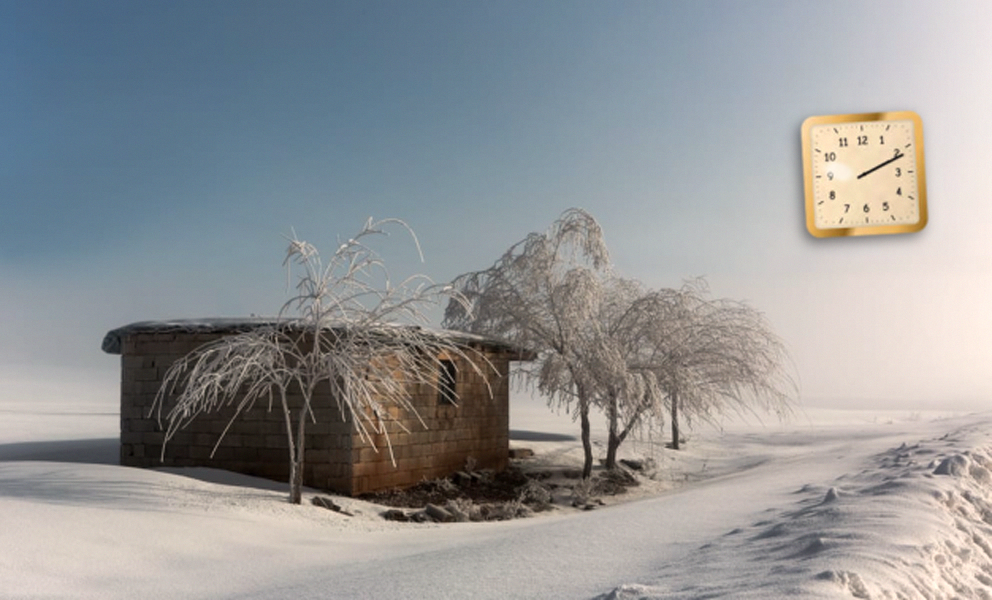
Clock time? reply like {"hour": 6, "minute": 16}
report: {"hour": 2, "minute": 11}
